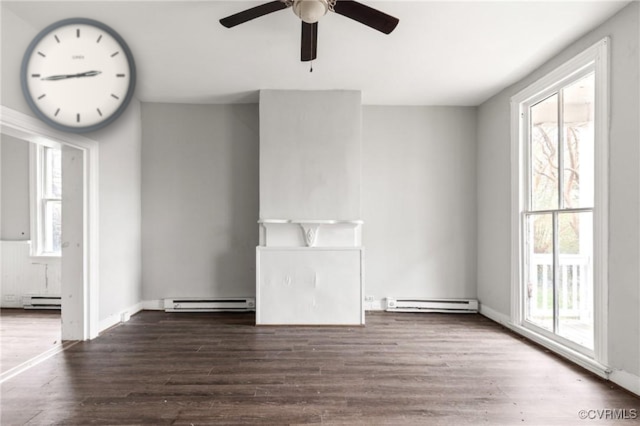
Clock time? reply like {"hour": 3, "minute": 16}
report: {"hour": 2, "minute": 44}
